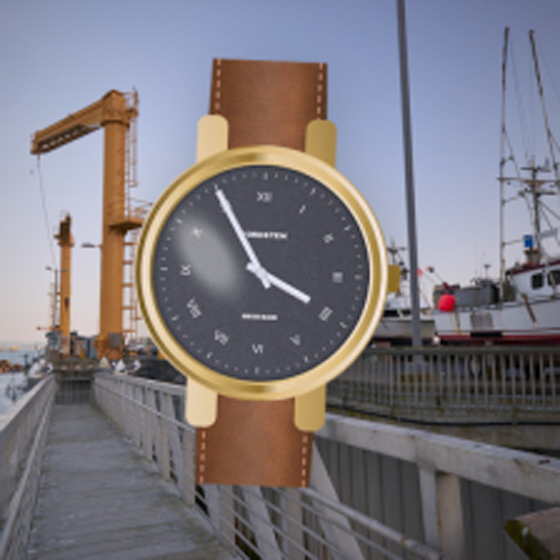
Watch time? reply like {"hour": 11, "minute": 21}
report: {"hour": 3, "minute": 55}
